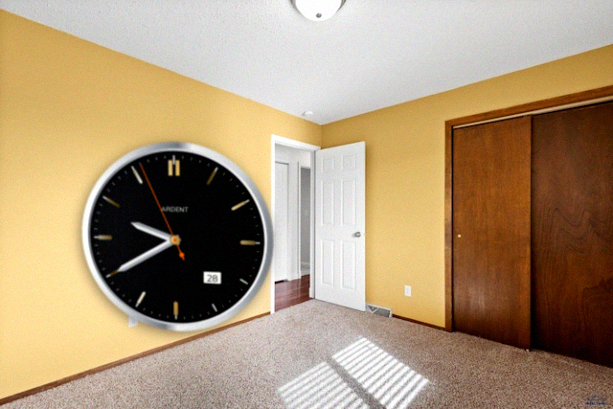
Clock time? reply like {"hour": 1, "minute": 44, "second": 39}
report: {"hour": 9, "minute": 39, "second": 56}
